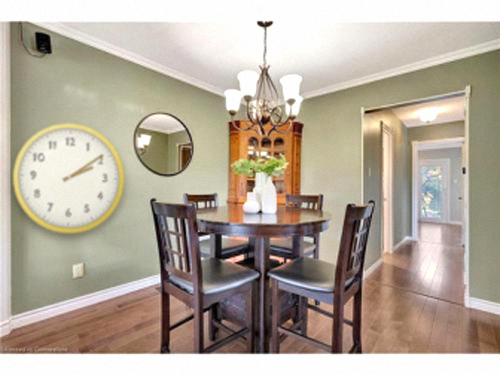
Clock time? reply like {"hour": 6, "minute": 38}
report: {"hour": 2, "minute": 9}
